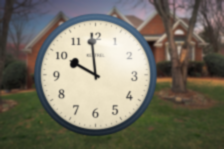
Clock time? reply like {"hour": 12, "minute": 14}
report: {"hour": 9, "minute": 59}
